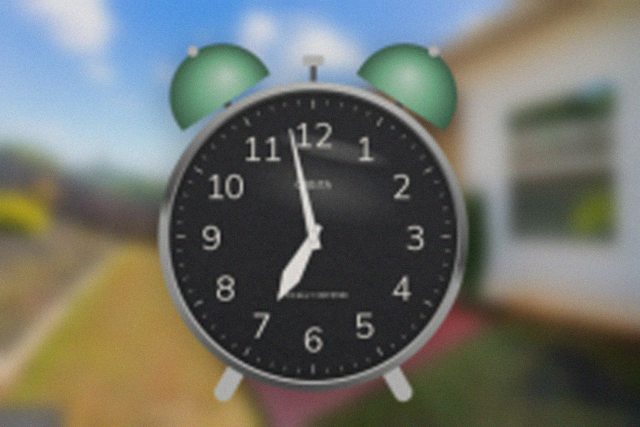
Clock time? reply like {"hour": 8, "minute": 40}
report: {"hour": 6, "minute": 58}
